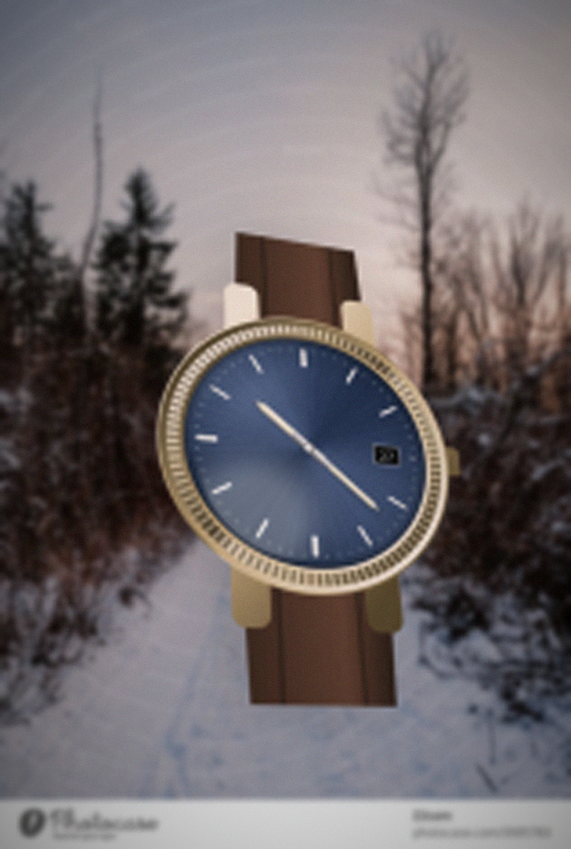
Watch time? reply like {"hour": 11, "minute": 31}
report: {"hour": 10, "minute": 22}
